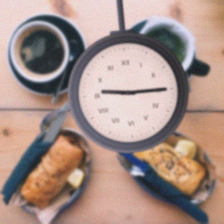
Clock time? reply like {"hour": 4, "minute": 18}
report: {"hour": 9, "minute": 15}
